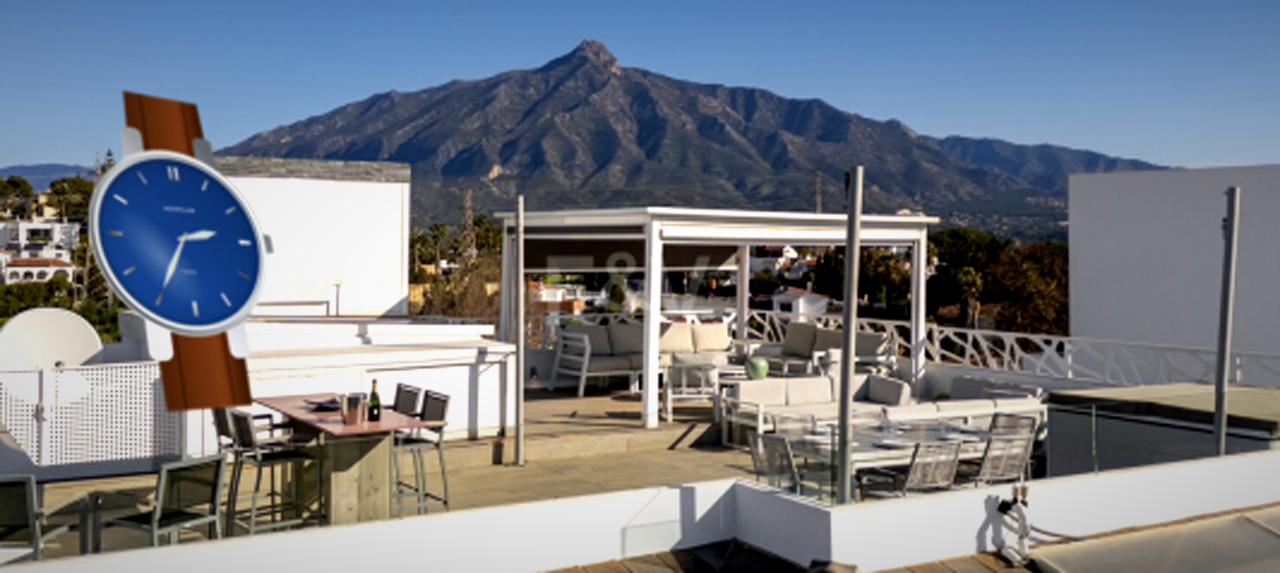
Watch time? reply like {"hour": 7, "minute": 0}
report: {"hour": 2, "minute": 35}
